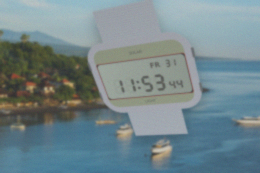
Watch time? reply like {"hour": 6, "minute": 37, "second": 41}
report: {"hour": 11, "minute": 53, "second": 44}
